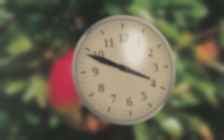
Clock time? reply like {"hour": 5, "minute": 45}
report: {"hour": 3, "minute": 49}
